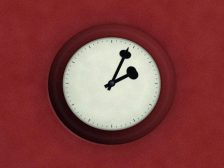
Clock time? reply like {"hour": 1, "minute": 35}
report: {"hour": 2, "minute": 4}
